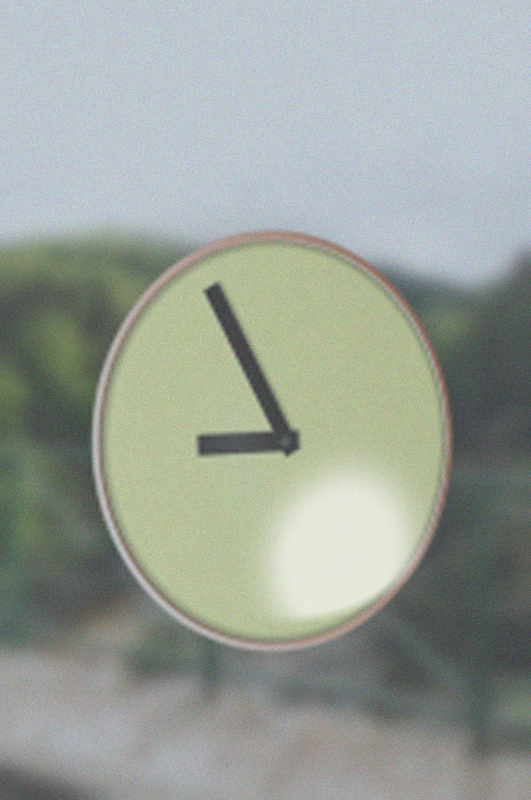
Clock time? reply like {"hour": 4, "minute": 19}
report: {"hour": 8, "minute": 55}
